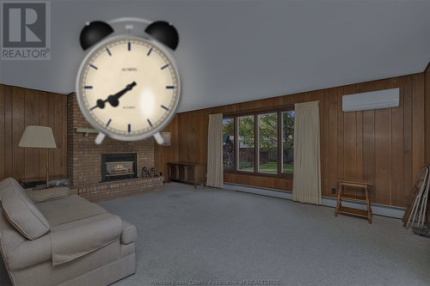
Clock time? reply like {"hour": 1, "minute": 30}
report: {"hour": 7, "minute": 40}
